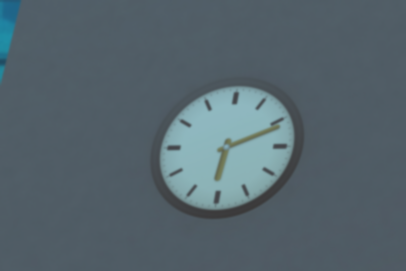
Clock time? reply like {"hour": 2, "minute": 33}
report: {"hour": 6, "minute": 11}
